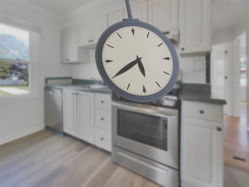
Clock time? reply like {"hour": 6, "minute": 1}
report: {"hour": 5, "minute": 40}
